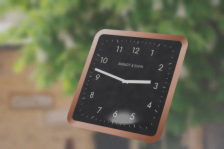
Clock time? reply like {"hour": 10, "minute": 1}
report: {"hour": 2, "minute": 47}
